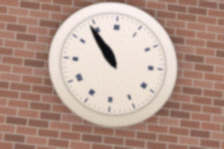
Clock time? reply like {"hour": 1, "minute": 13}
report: {"hour": 10, "minute": 54}
